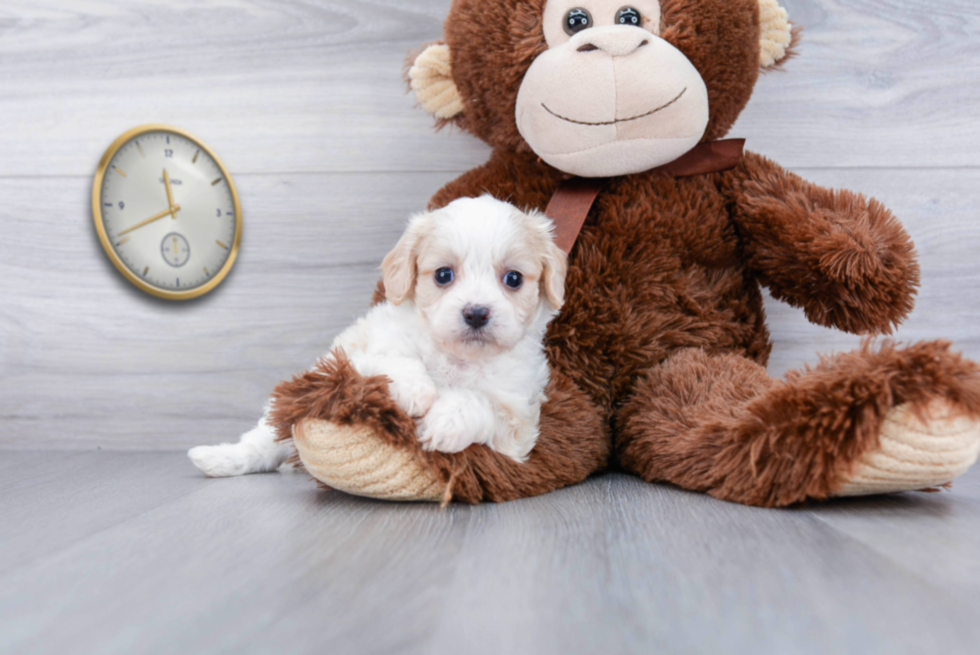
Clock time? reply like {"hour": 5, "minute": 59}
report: {"hour": 11, "minute": 41}
